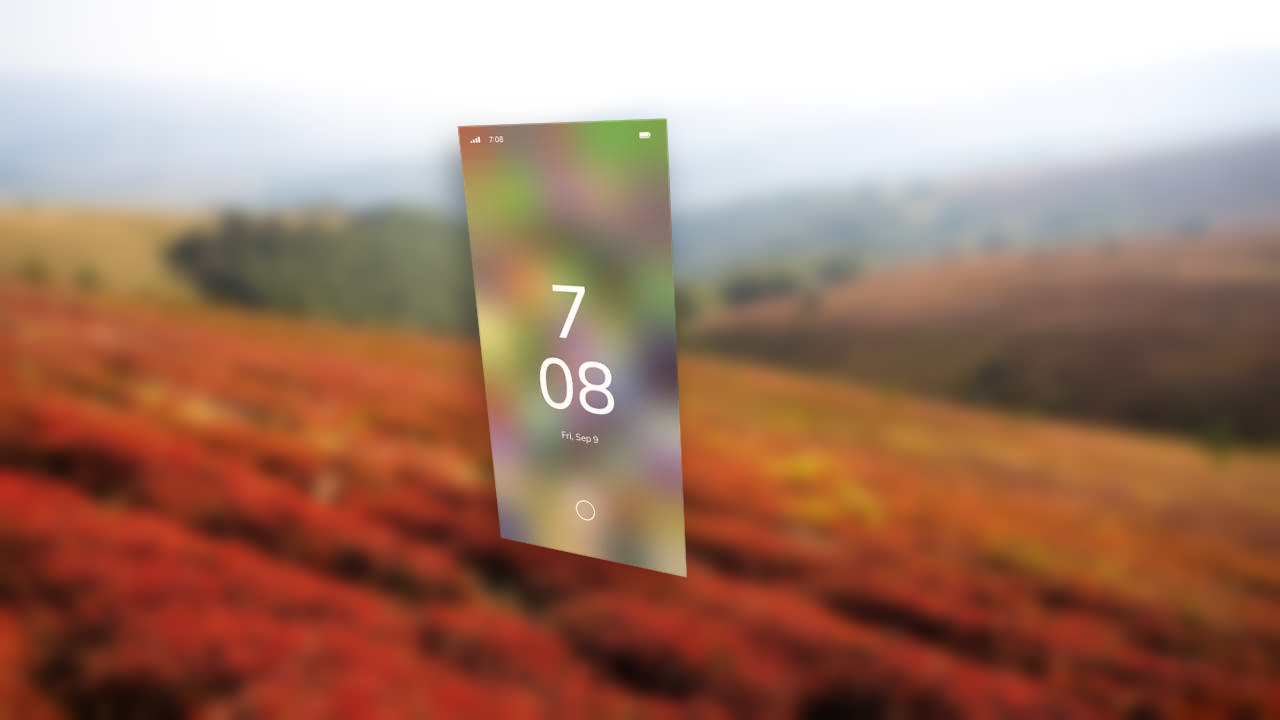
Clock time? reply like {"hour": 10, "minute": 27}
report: {"hour": 7, "minute": 8}
